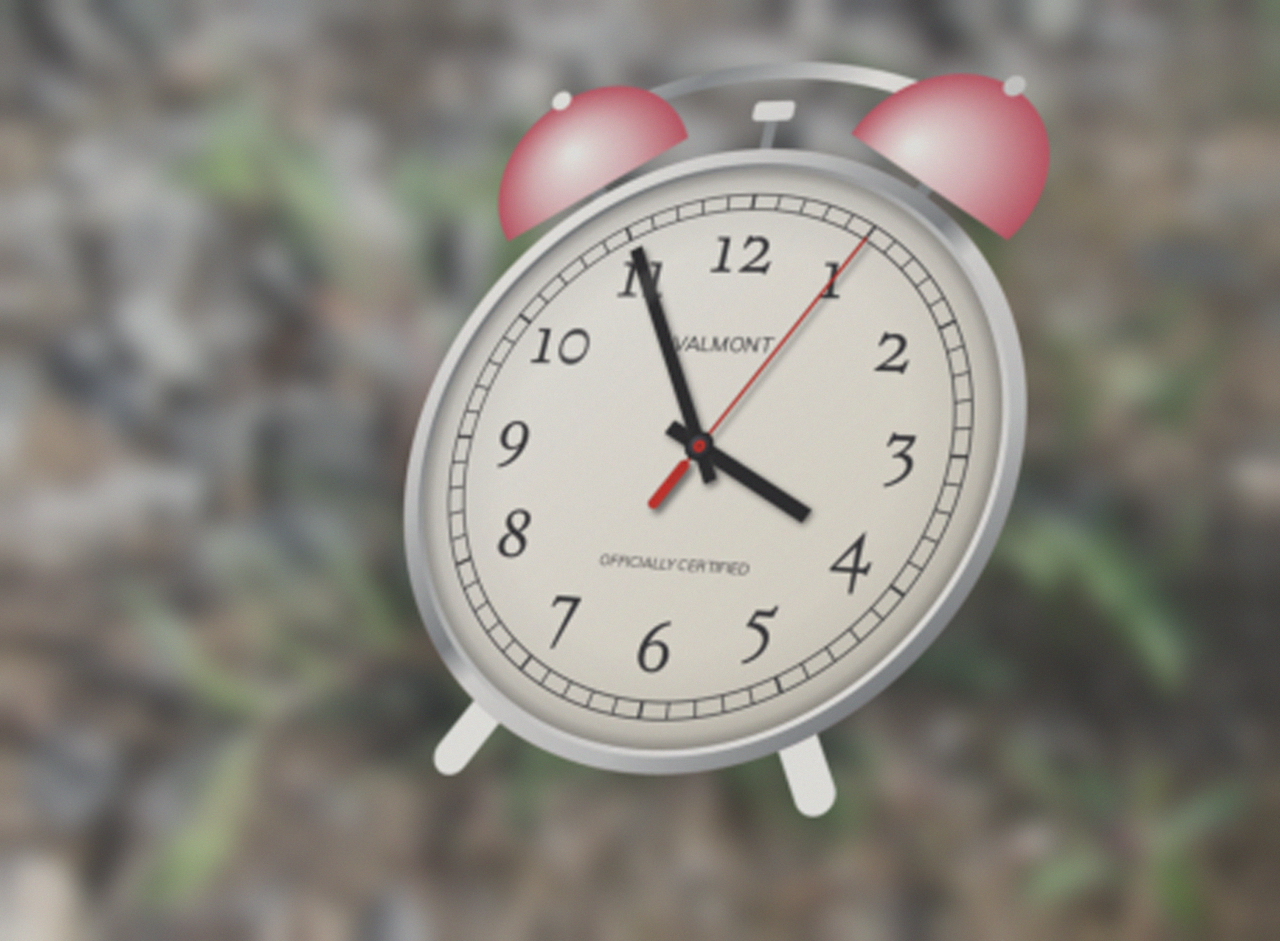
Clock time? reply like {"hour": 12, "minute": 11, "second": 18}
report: {"hour": 3, "minute": 55, "second": 5}
